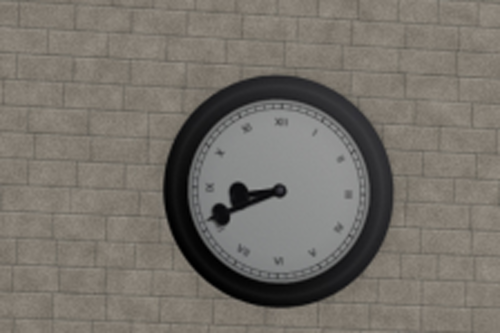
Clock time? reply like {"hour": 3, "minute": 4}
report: {"hour": 8, "minute": 41}
